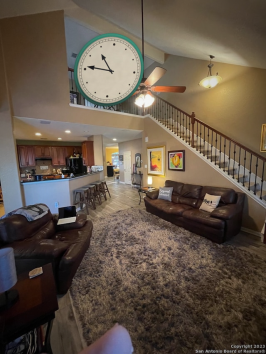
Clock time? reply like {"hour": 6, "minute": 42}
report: {"hour": 10, "minute": 46}
